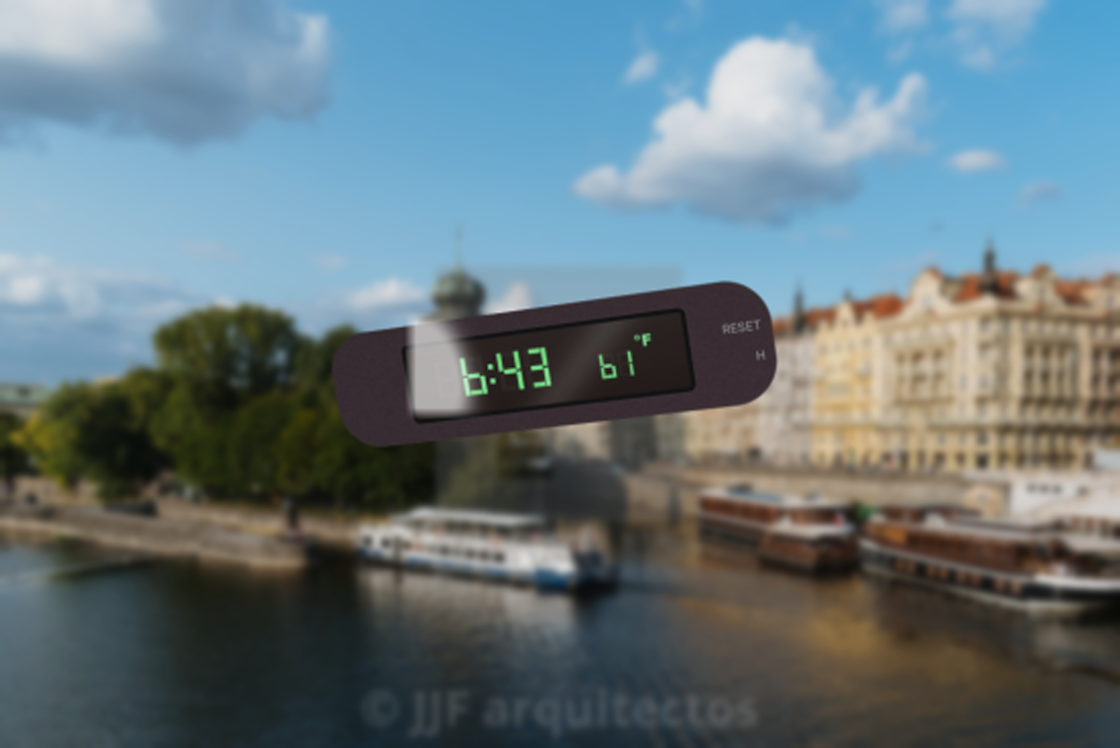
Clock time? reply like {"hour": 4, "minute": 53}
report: {"hour": 6, "minute": 43}
